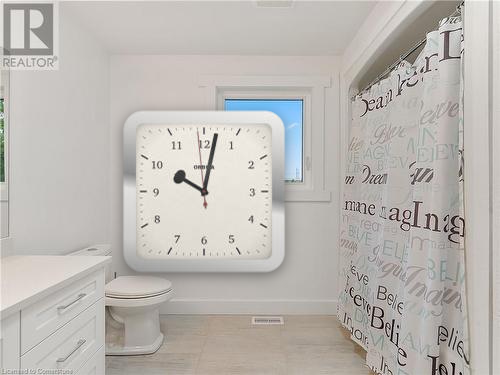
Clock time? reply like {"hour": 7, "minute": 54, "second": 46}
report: {"hour": 10, "minute": 1, "second": 59}
